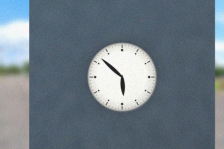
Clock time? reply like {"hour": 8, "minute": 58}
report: {"hour": 5, "minute": 52}
